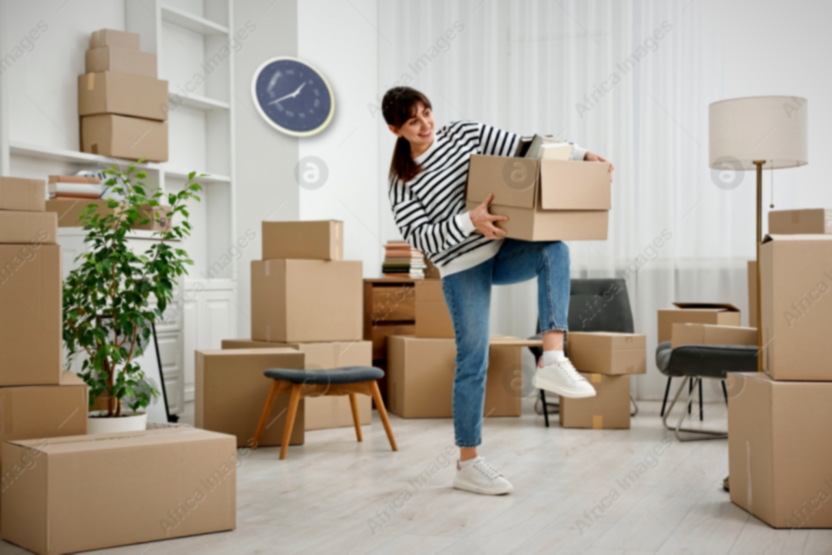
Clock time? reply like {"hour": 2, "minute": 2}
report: {"hour": 1, "minute": 42}
